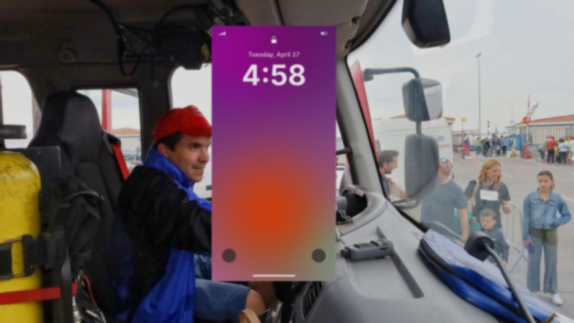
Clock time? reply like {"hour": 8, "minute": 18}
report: {"hour": 4, "minute": 58}
